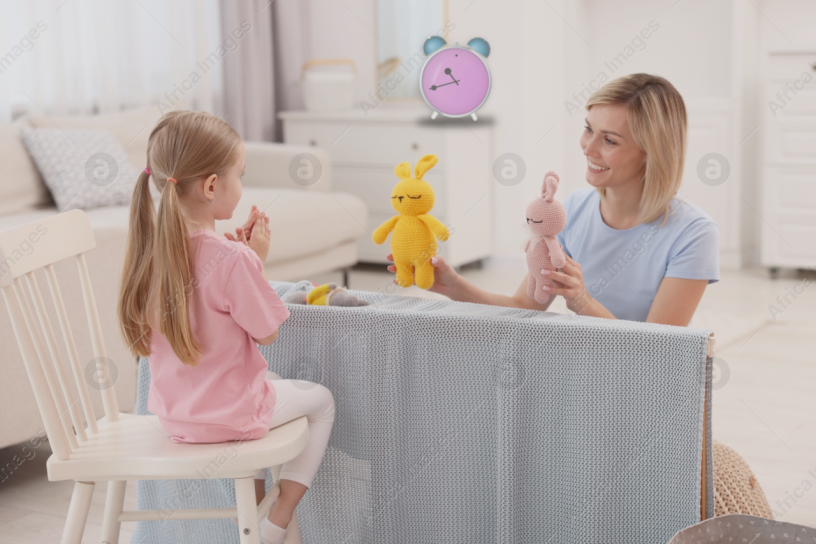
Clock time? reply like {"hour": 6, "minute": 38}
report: {"hour": 10, "minute": 42}
